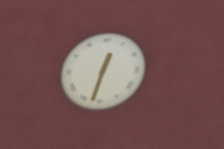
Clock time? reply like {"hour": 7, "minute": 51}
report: {"hour": 12, "minute": 32}
